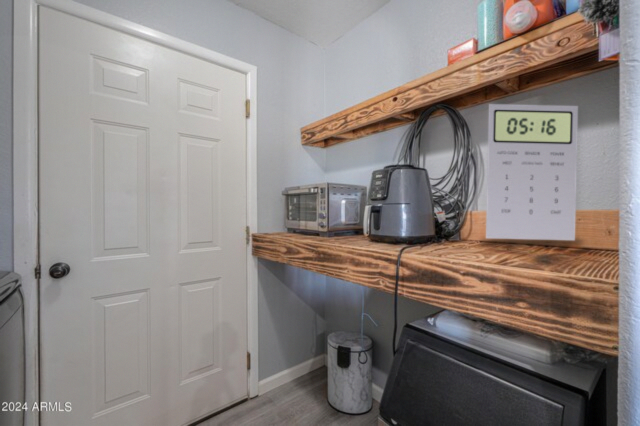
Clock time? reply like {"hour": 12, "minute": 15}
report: {"hour": 5, "minute": 16}
